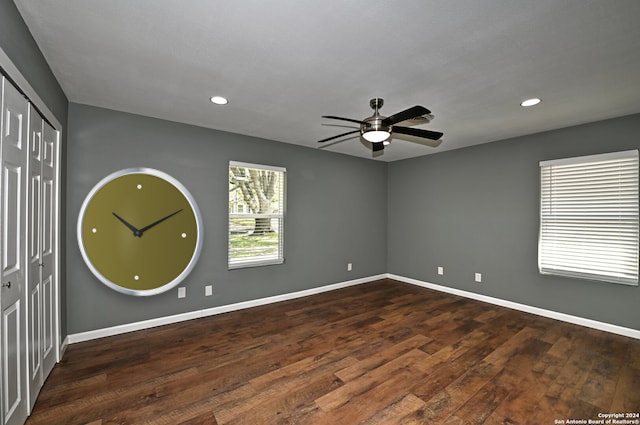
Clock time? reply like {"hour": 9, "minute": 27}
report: {"hour": 10, "minute": 10}
